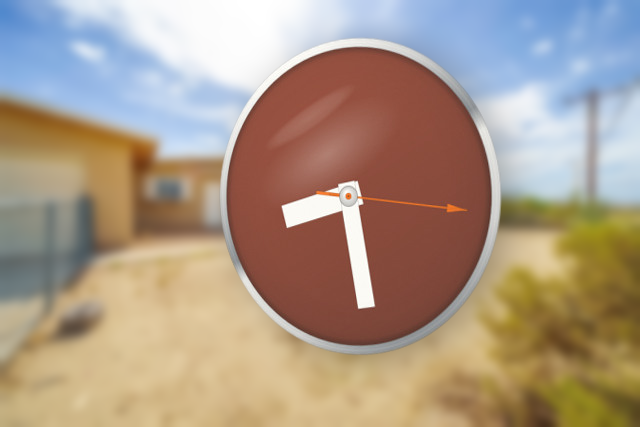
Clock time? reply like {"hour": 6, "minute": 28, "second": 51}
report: {"hour": 8, "minute": 28, "second": 16}
